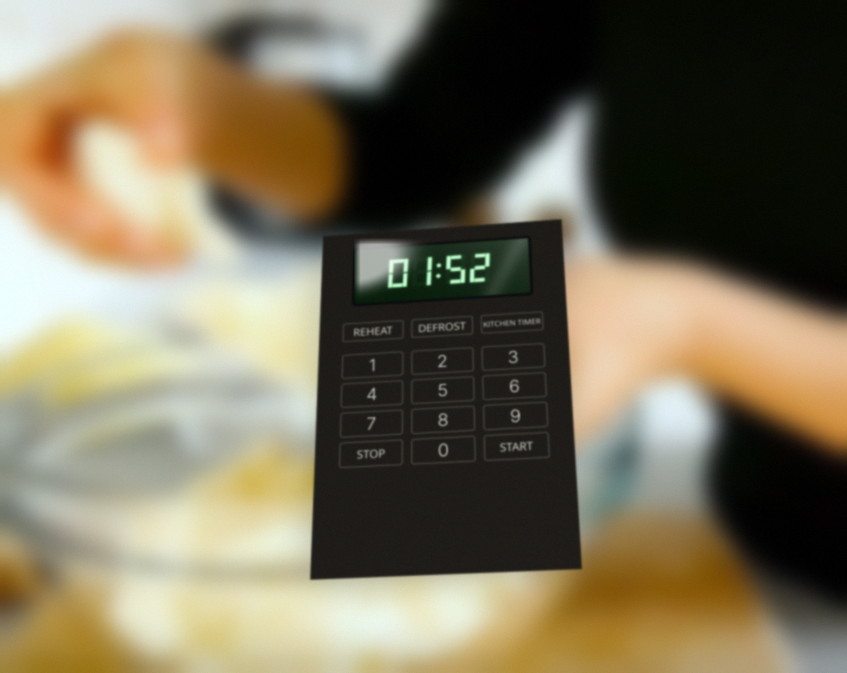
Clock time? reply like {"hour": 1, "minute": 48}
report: {"hour": 1, "minute": 52}
